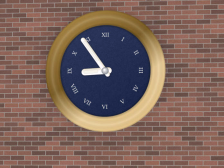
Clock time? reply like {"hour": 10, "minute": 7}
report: {"hour": 8, "minute": 54}
